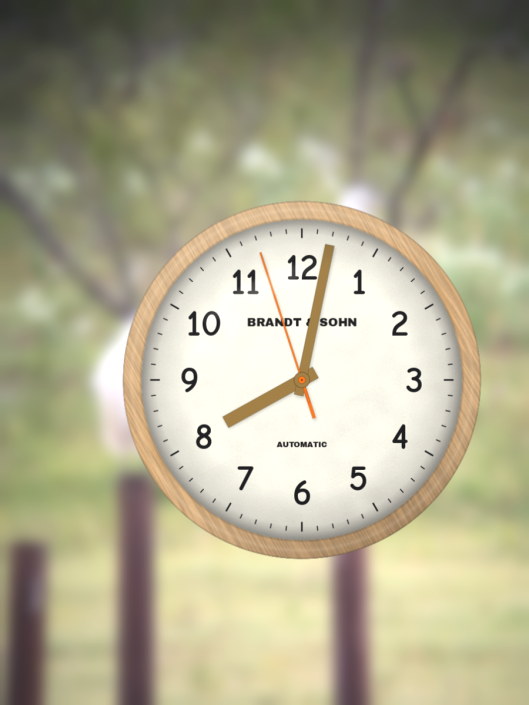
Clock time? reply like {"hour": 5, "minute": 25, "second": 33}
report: {"hour": 8, "minute": 1, "second": 57}
